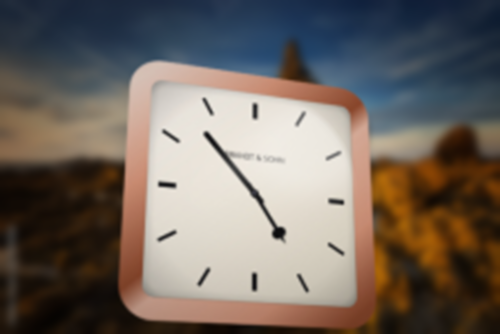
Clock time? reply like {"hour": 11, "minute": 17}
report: {"hour": 4, "minute": 53}
